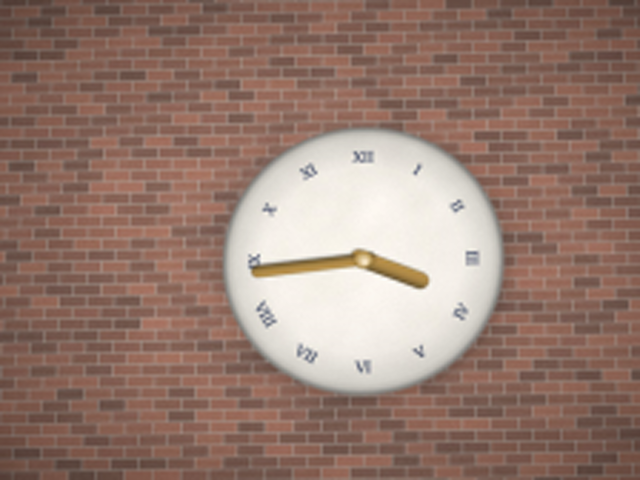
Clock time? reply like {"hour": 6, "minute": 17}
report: {"hour": 3, "minute": 44}
